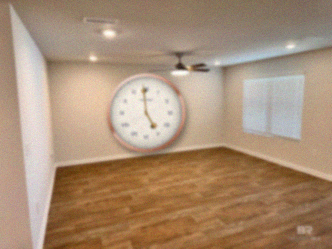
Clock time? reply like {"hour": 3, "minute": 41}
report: {"hour": 4, "minute": 59}
